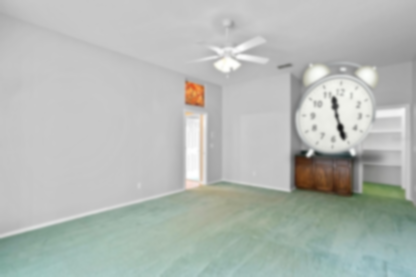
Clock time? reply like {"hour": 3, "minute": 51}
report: {"hour": 11, "minute": 26}
